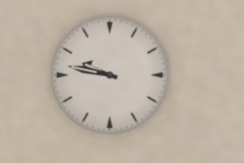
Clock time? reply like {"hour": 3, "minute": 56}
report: {"hour": 9, "minute": 47}
